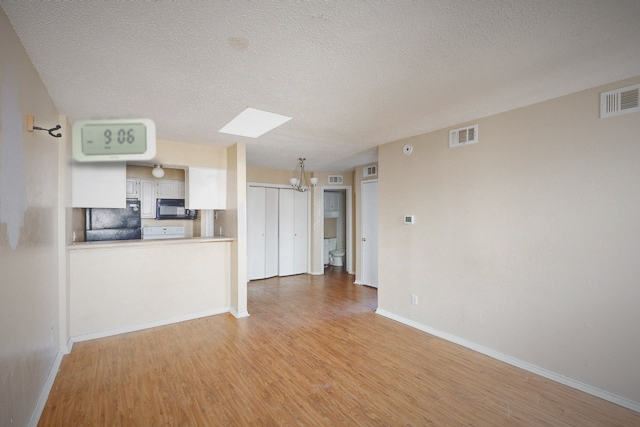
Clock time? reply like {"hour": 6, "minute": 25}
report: {"hour": 9, "minute": 6}
